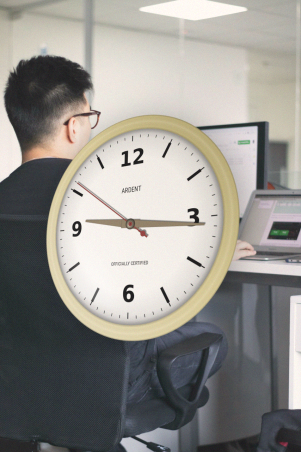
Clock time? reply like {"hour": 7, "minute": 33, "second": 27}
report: {"hour": 9, "minute": 15, "second": 51}
